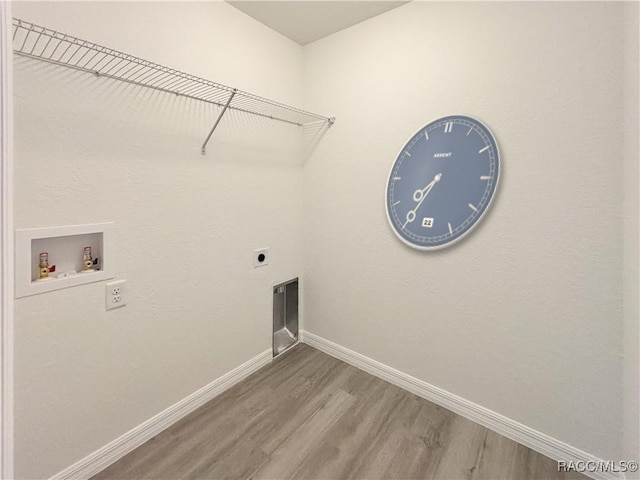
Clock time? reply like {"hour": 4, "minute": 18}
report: {"hour": 7, "minute": 35}
